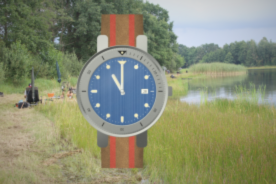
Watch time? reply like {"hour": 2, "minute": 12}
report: {"hour": 11, "minute": 0}
